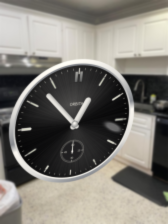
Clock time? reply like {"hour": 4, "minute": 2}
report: {"hour": 12, "minute": 53}
